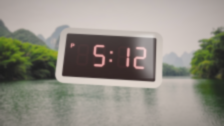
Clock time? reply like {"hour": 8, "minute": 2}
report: {"hour": 5, "minute": 12}
